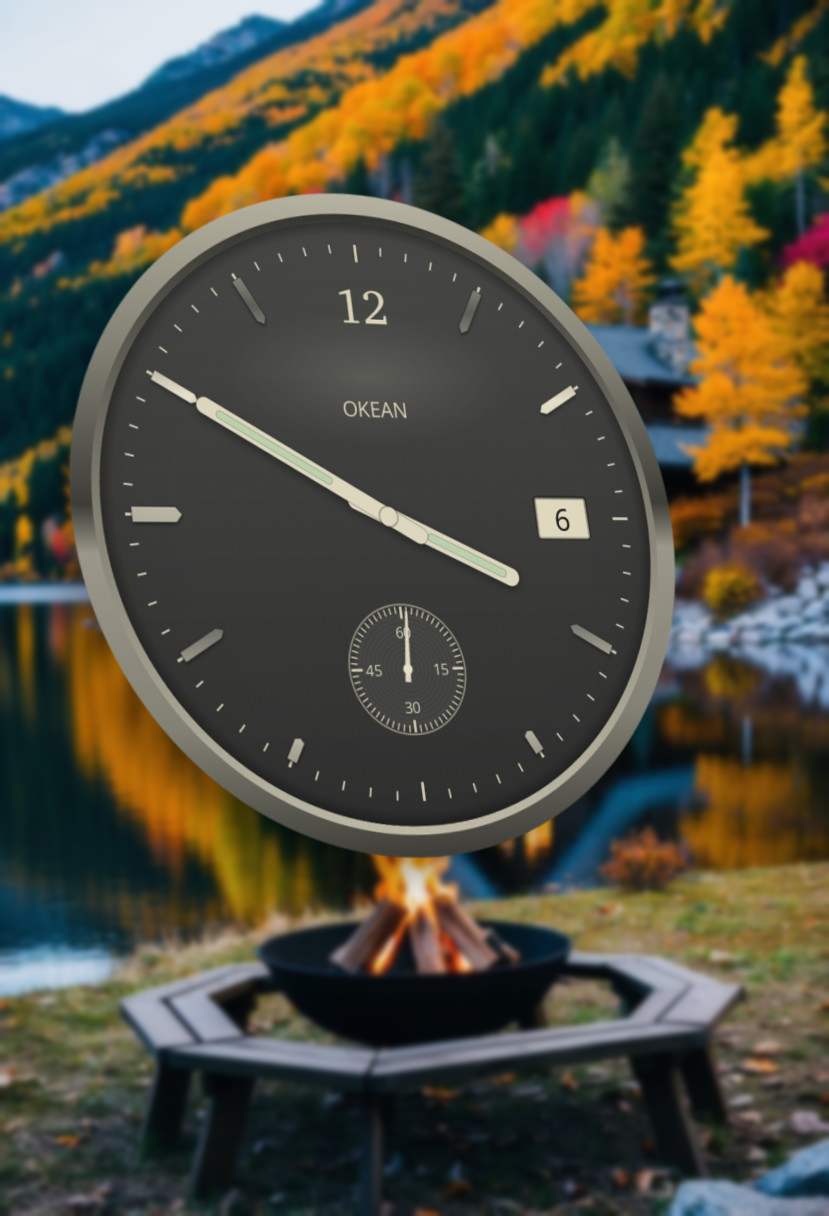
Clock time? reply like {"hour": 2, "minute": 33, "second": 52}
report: {"hour": 3, "minute": 50, "second": 1}
